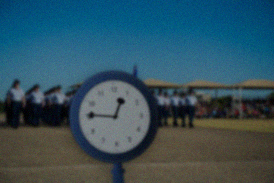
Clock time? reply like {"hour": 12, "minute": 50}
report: {"hour": 12, "minute": 46}
